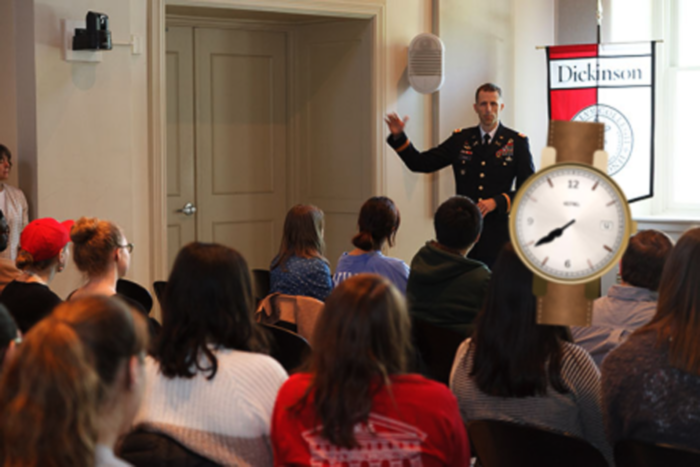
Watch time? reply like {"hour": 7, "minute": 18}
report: {"hour": 7, "minute": 39}
